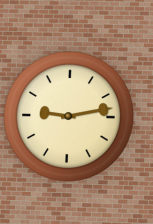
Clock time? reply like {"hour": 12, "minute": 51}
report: {"hour": 9, "minute": 13}
